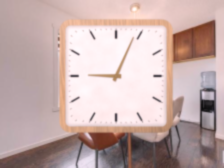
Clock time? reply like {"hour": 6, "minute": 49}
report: {"hour": 9, "minute": 4}
